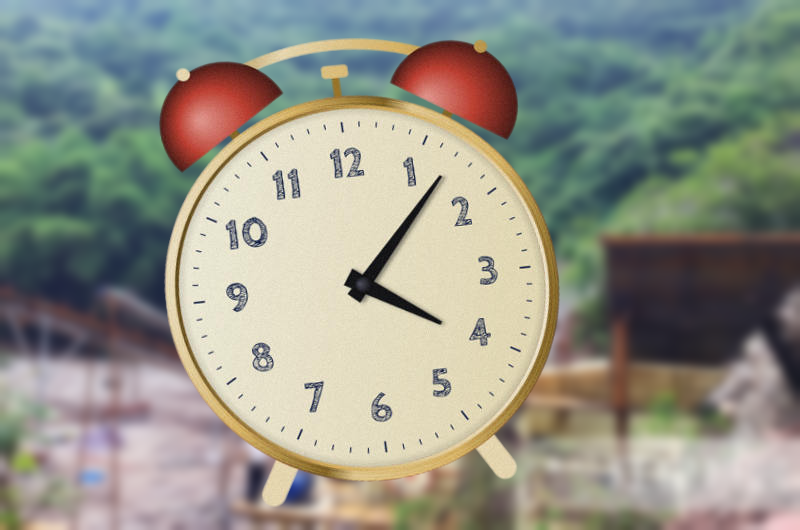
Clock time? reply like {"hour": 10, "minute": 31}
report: {"hour": 4, "minute": 7}
